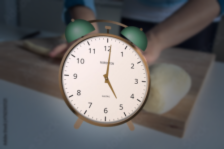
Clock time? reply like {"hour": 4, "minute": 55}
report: {"hour": 5, "minute": 1}
